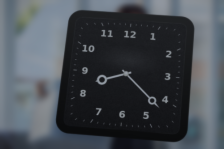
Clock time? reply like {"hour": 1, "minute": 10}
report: {"hour": 8, "minute": 22}
